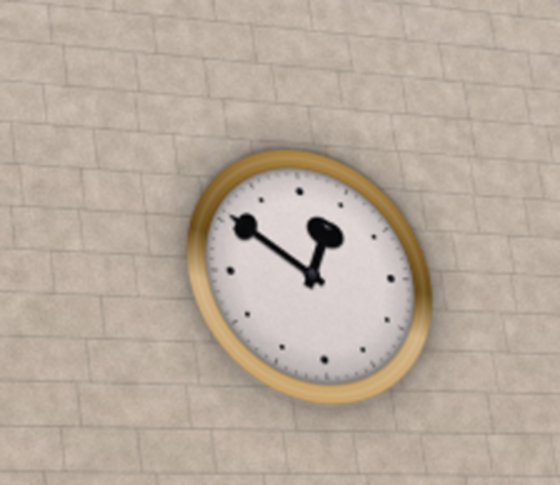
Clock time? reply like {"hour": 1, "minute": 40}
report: {"hour": 12, "minute": 51}
